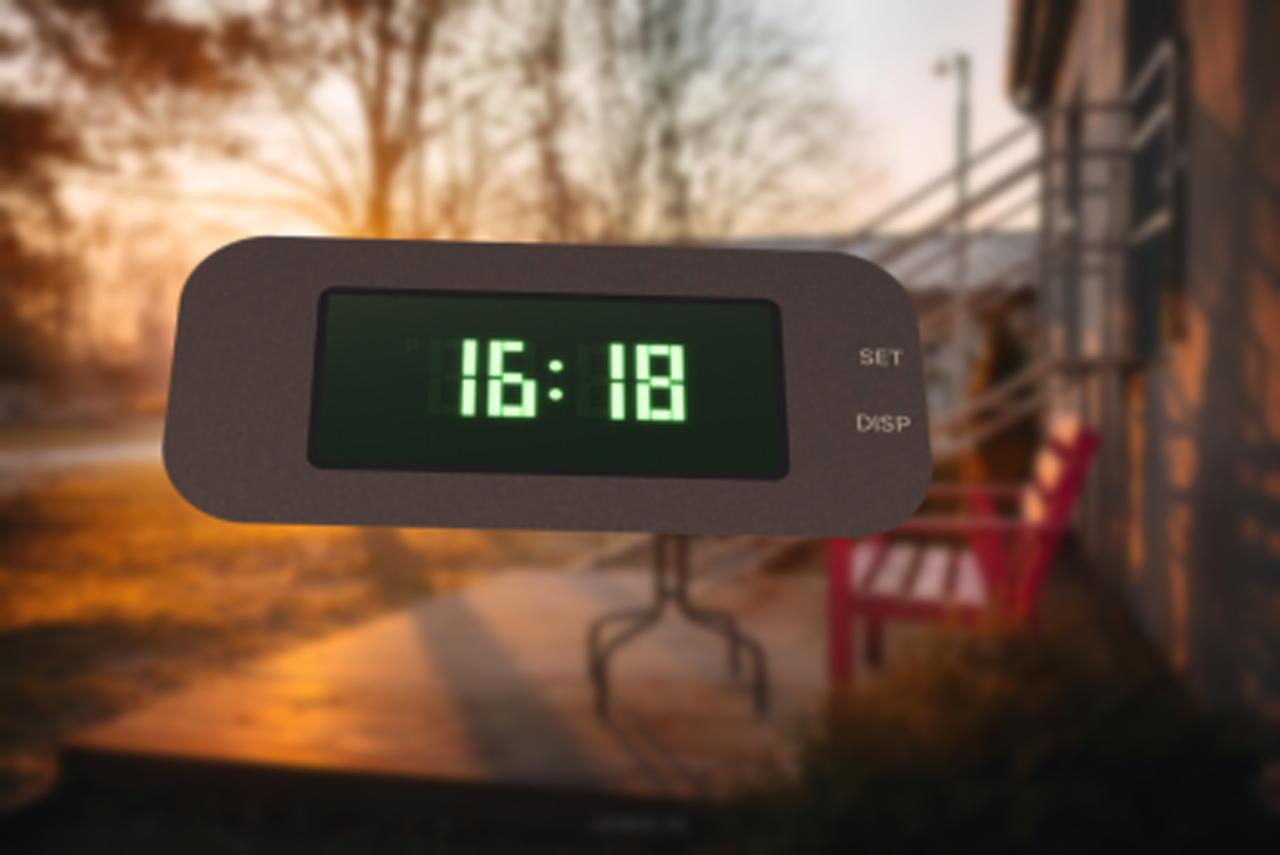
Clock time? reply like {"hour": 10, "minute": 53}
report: {"hour": 16, "minute": 18}
